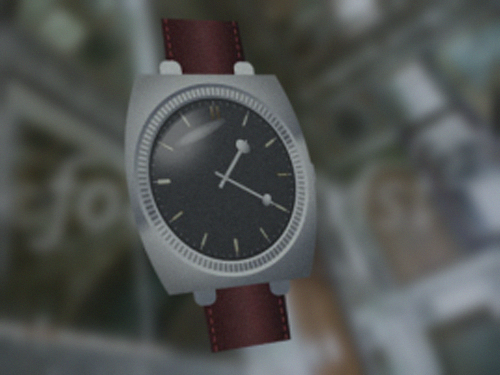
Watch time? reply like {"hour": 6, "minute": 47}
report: {"hour": 1, "minute": 20}
